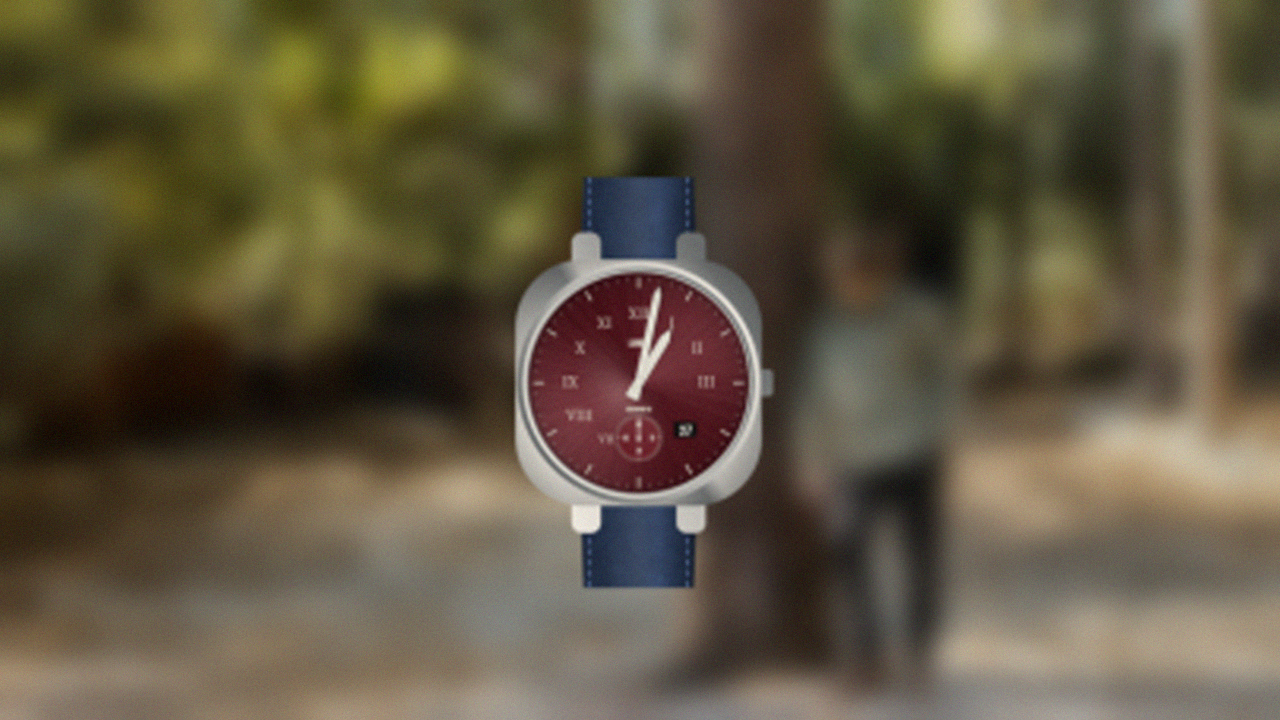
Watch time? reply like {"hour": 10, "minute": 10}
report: {"hour": 1, "minute": 2}
